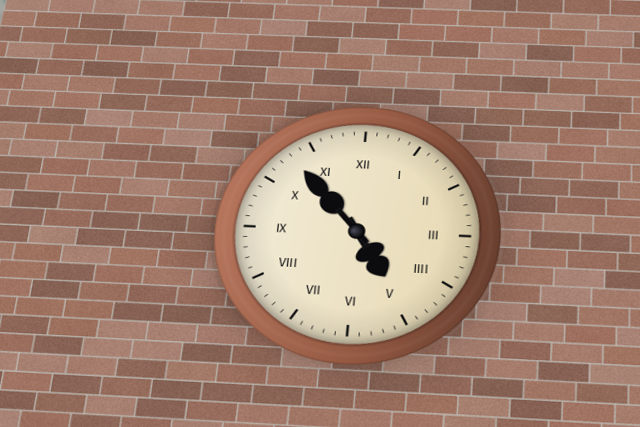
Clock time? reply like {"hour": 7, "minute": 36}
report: {"hour": 4, "minute": 53}
